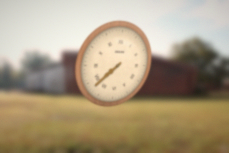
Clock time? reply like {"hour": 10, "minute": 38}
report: {"hour": 7, "minute": 38}
